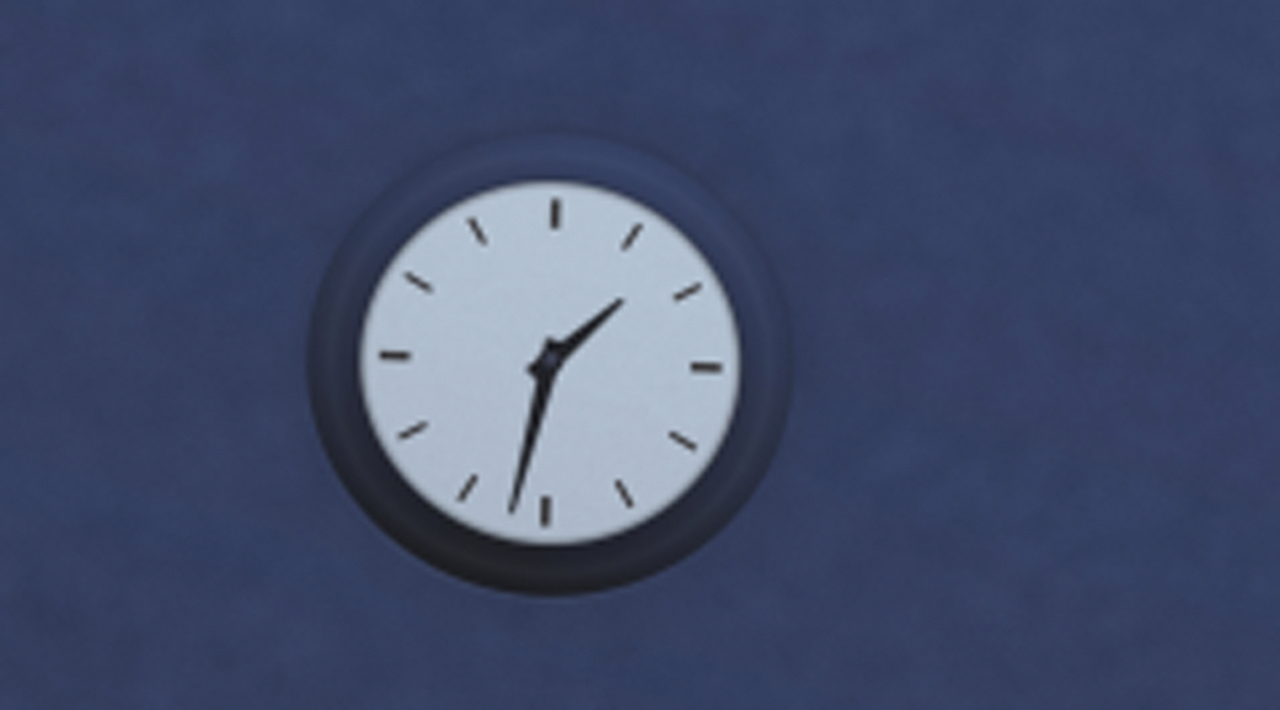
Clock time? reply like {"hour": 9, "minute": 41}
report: {"hour": 1, "minute": 32}
